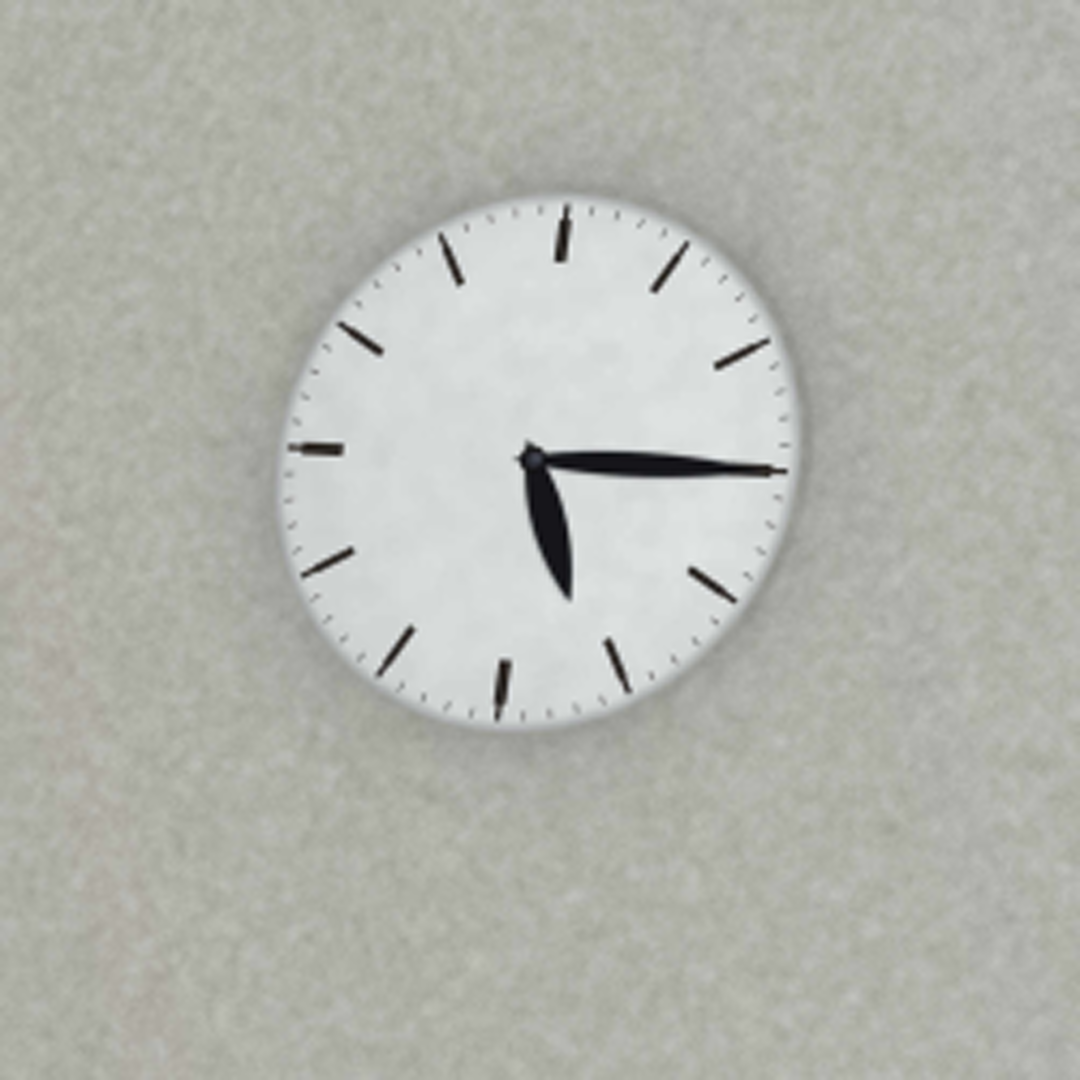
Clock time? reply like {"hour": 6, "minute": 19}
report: {"hour": 5, "minute": 15}
